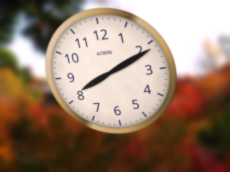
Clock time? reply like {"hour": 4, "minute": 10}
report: {"hour": 8, "minute": 11}
